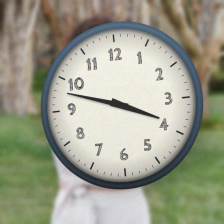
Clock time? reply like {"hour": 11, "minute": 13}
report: {"hour": 3, "minute": 48}
